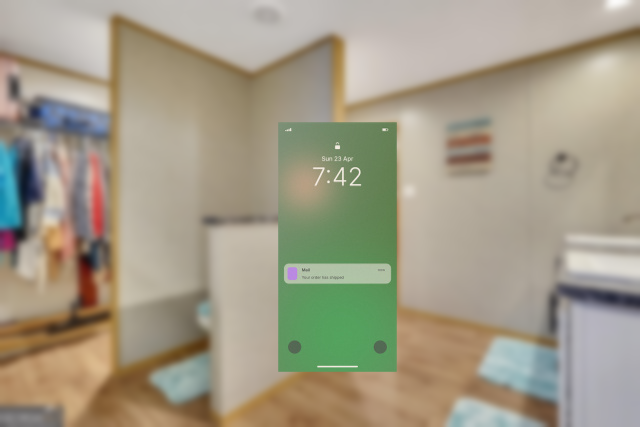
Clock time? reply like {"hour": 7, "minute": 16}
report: {"hour": 7, "minute": 42}
